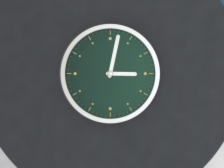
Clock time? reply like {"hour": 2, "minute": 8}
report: {"hour": 3, "minute": 2}
